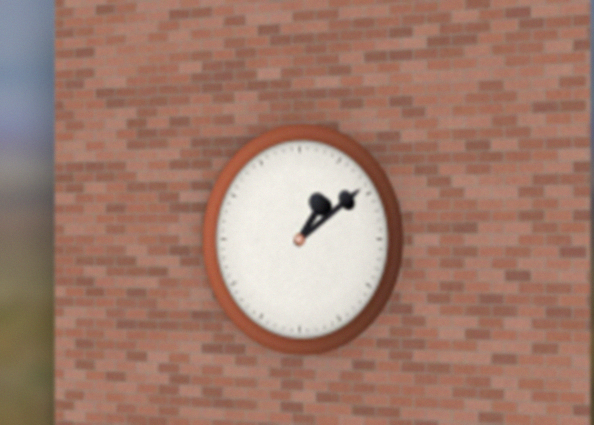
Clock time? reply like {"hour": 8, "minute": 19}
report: {"hour": 1, "minute": 9}
